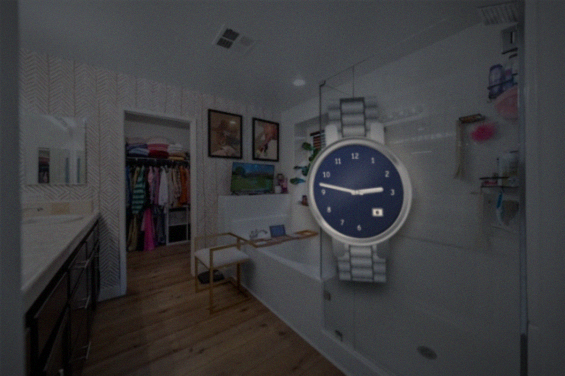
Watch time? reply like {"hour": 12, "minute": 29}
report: {"hour": 2, "minute": 47}
